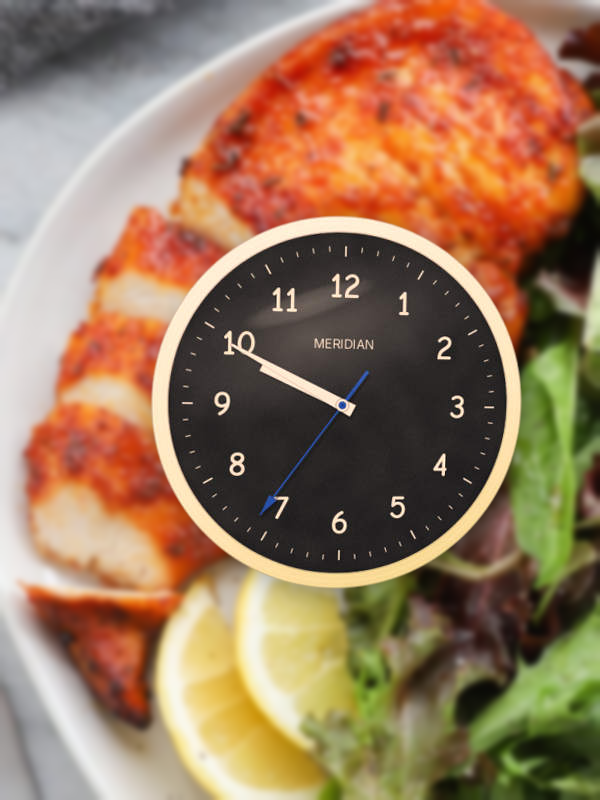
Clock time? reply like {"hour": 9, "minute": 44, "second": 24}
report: {"hour": 9, "minute": 49, "second": 36}
